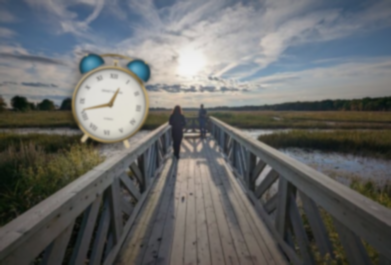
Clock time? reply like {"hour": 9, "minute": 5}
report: {"hour": 12, "minute": 42}
